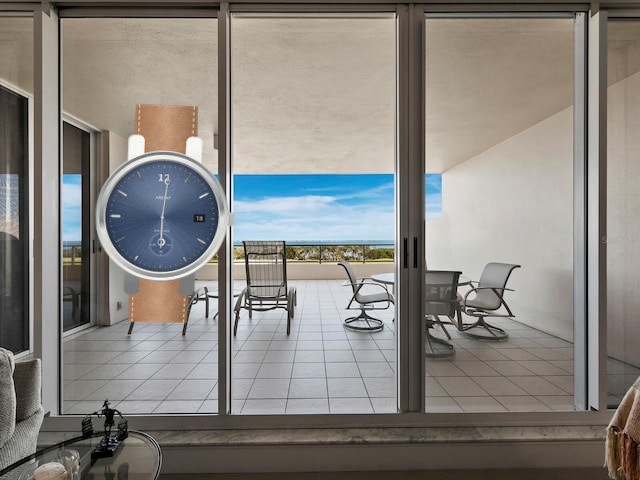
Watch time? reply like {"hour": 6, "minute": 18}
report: {"hour": 6, "minute": 1}
